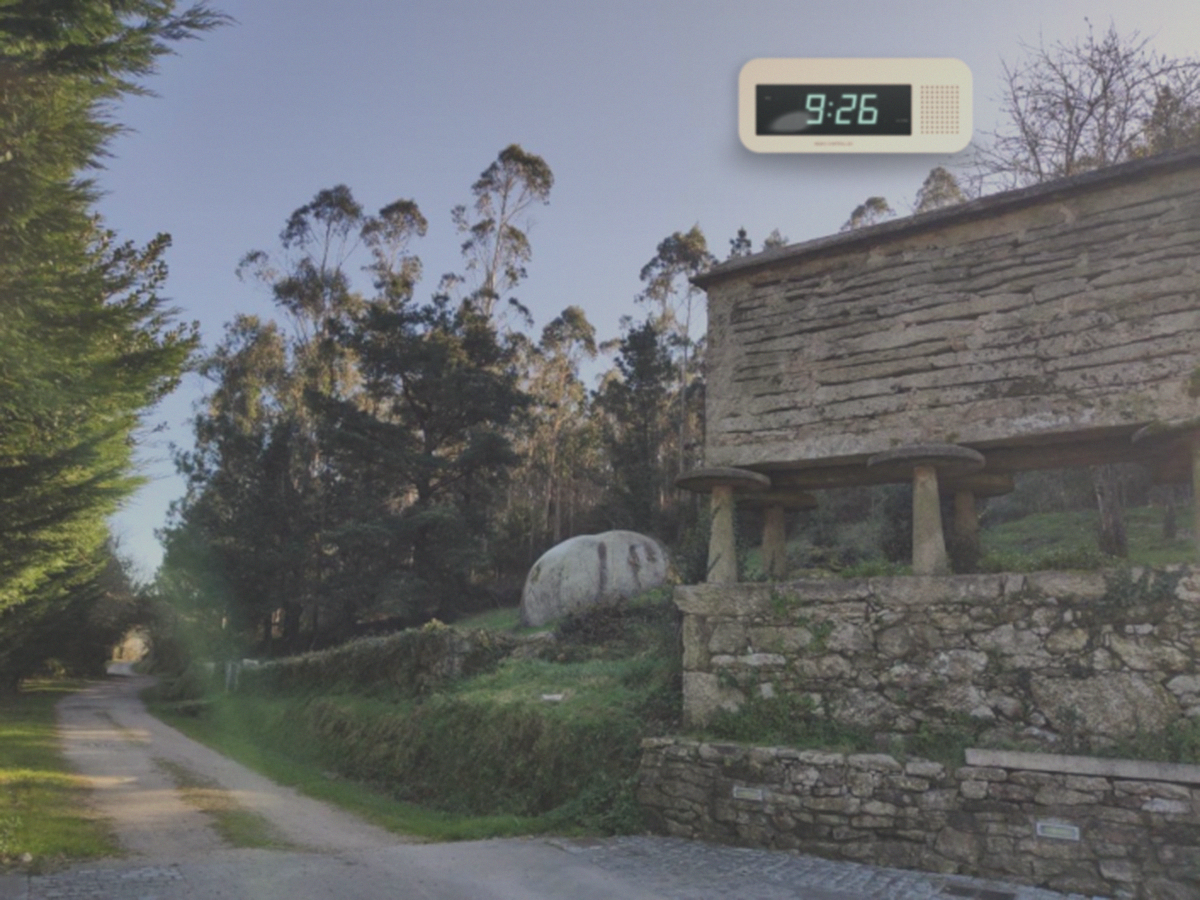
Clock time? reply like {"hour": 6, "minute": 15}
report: {"hour": 9, "minute": 26}
